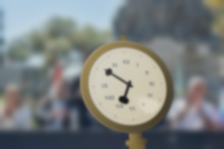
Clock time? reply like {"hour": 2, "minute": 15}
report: {"hour": 6, "minute": 51}
